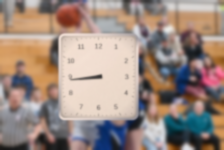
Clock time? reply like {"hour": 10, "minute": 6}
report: {"hour": 8, "minute": 44}
